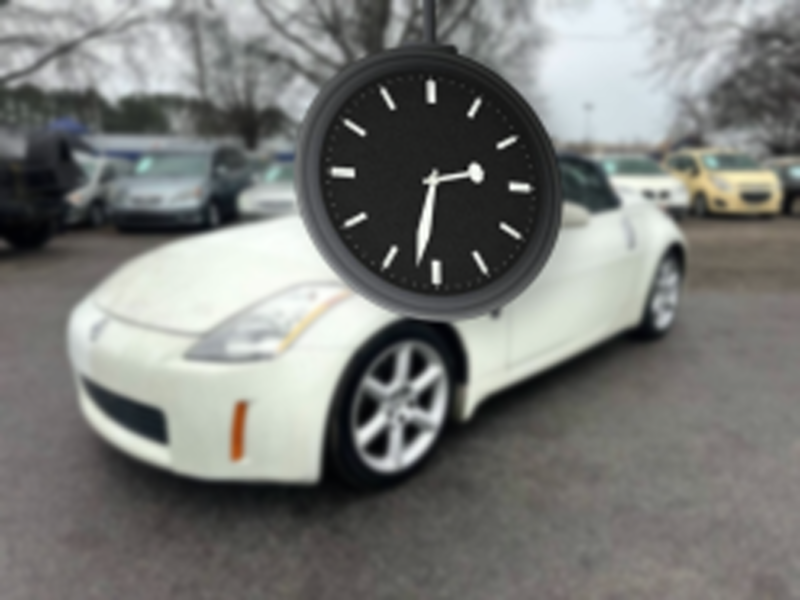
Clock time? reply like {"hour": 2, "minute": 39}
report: {"hour": 2, "minute": 32}
